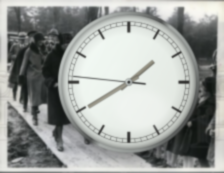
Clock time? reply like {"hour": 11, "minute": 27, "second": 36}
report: {"hour": 1, "minute": 39, "second": 46}
